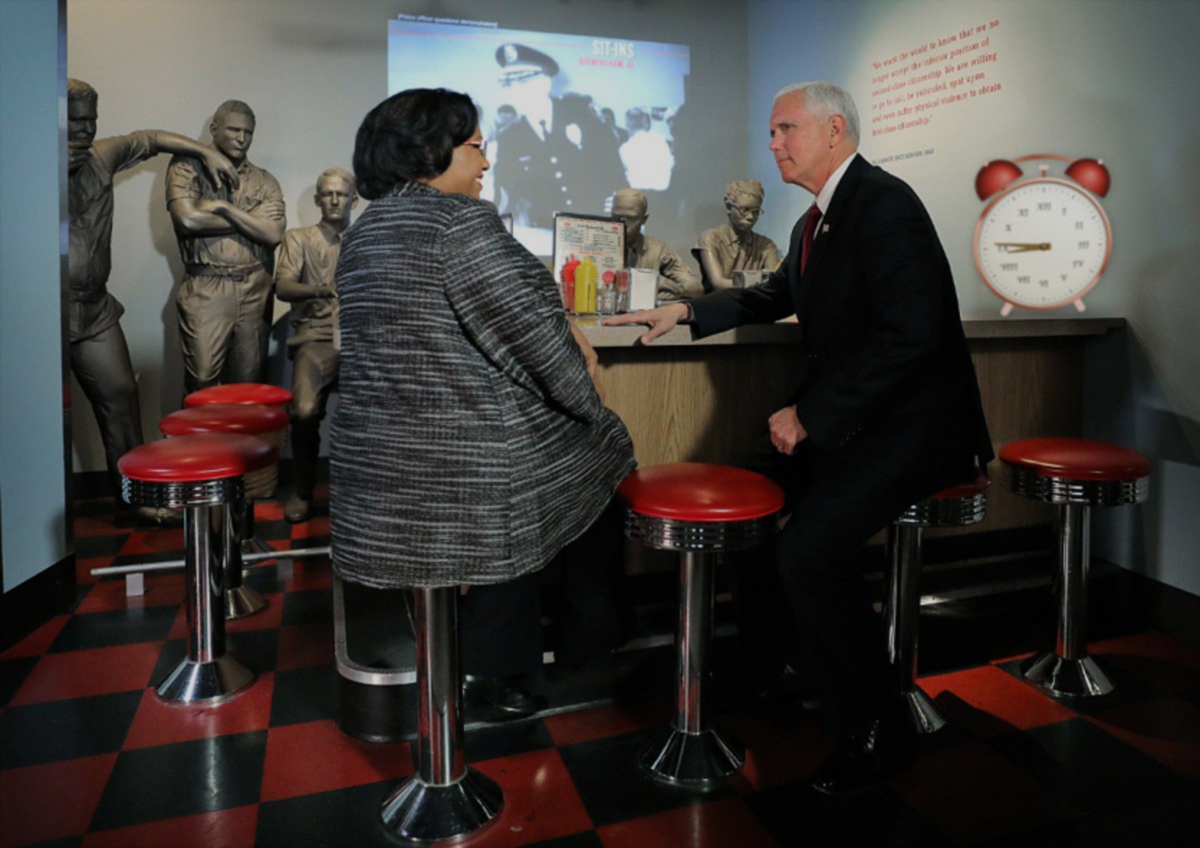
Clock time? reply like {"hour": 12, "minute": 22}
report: {"hour": 8, "minute": 46}
